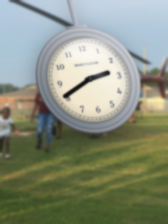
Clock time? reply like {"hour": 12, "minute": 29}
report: {"hour": 2, "minute": 41}
